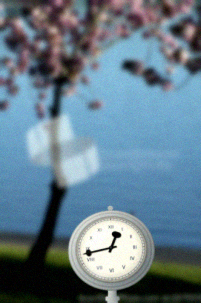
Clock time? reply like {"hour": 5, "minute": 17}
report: {"hour": 12, "minute": 43}
